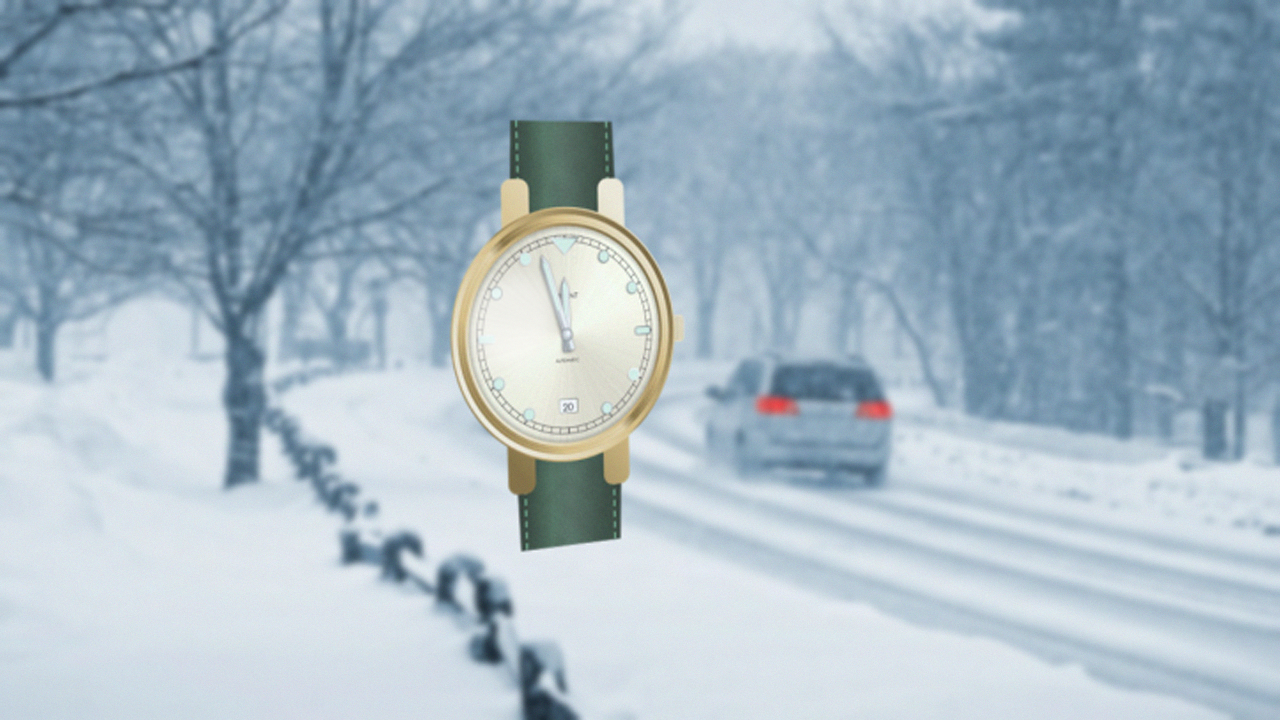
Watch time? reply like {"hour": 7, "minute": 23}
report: {"hour": 11, "minute": 57}
